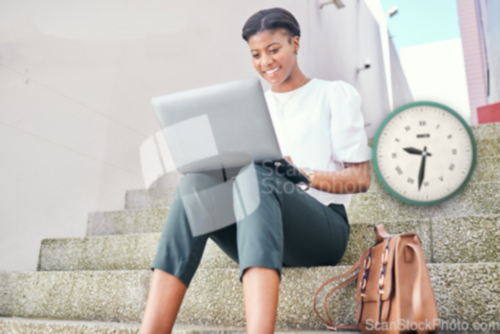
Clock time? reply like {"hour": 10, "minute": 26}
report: {"hour": 9, "minute": 32}
